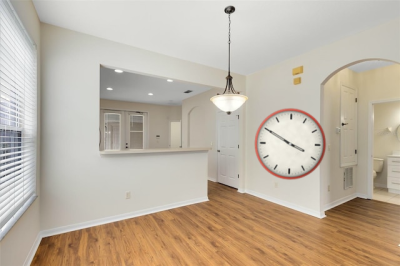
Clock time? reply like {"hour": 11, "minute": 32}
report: {"hour": 3, "minute": 50}
